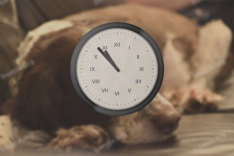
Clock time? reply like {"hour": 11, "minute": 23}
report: {"hour": 10, "minute": 53}
